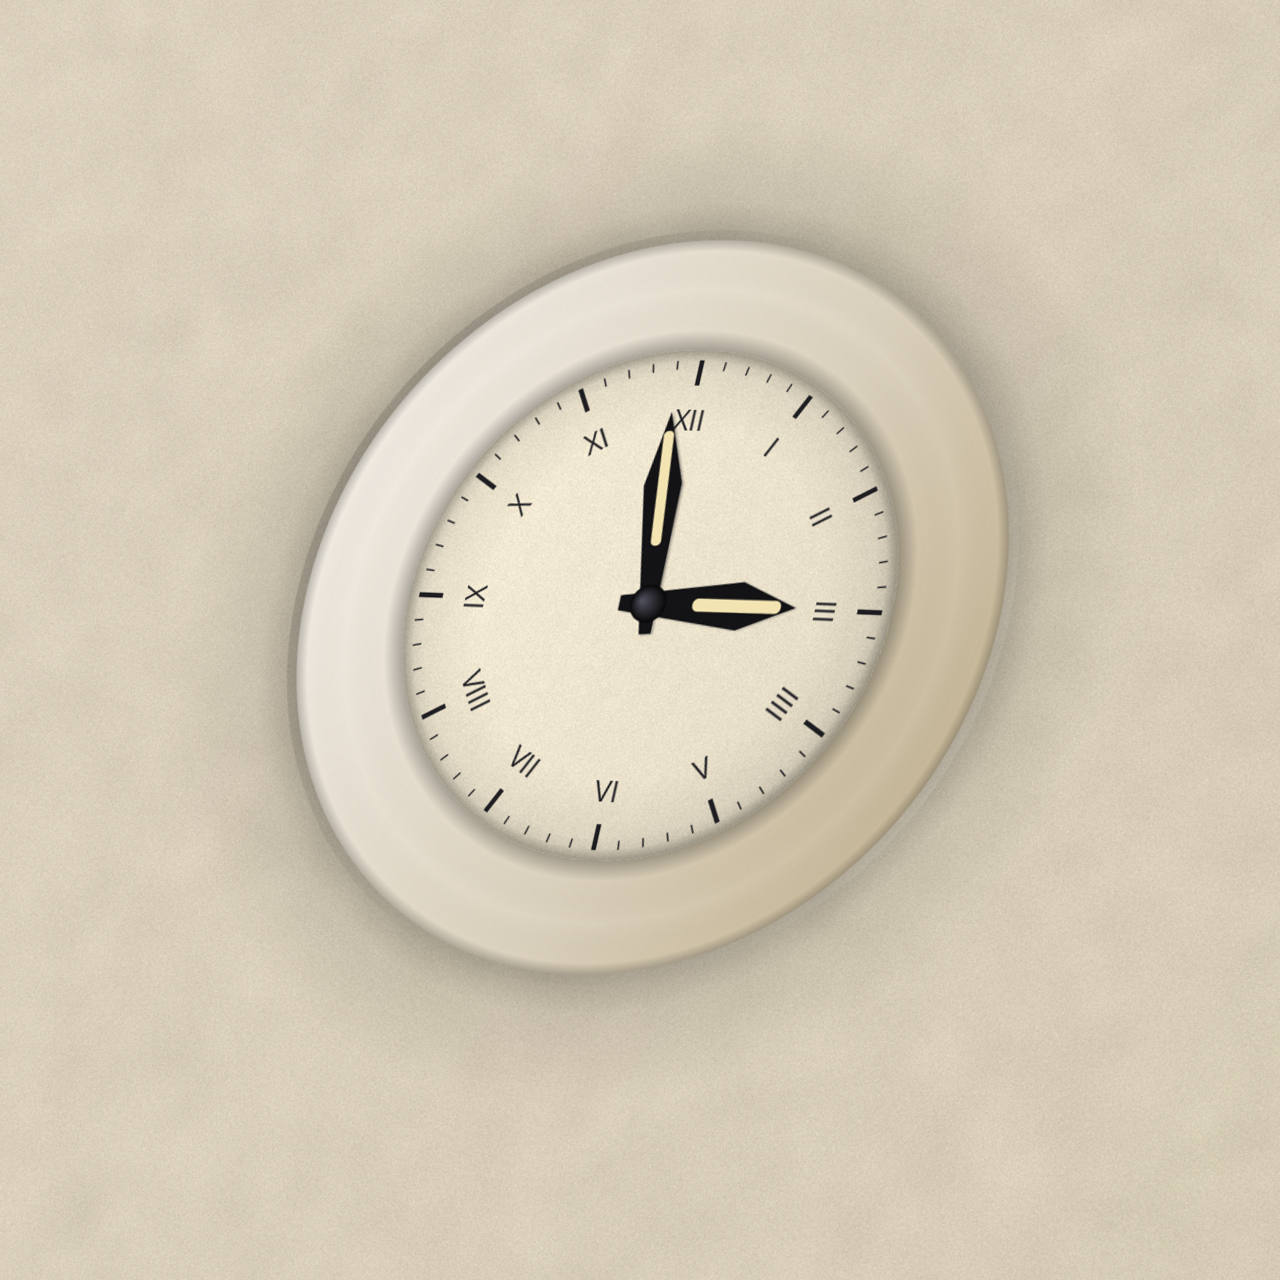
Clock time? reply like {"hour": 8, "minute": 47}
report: {"hour": 2, "minute": 59}
